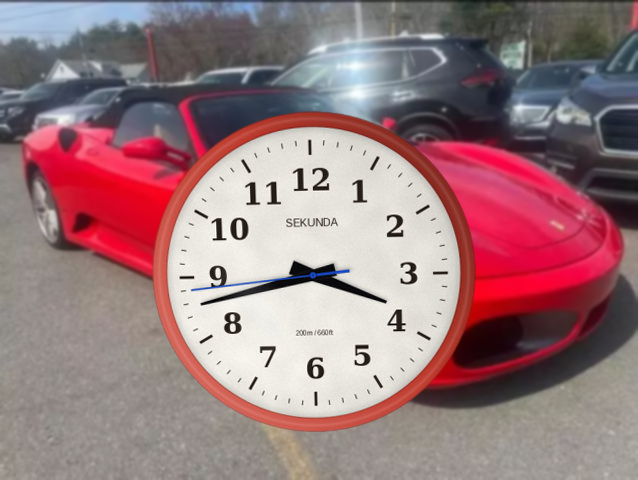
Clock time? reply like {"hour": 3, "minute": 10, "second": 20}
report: {"hour": 3, "minute": 42, "second": 44}
